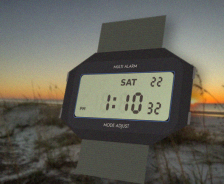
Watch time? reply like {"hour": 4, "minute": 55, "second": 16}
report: {"hour": 1, "minute": 10, "second": 32}
